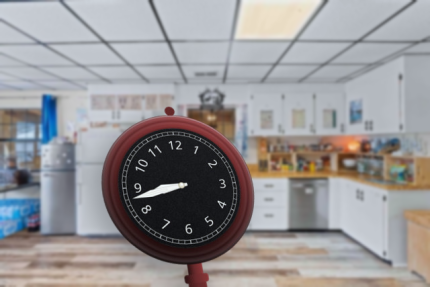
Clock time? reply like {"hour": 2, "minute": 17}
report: {"hour": 8, "minute": 43}
